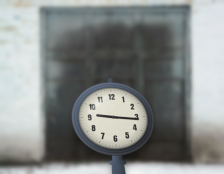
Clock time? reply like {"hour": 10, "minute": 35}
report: {"hour": 9, "minute": 16}
